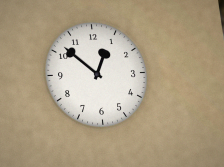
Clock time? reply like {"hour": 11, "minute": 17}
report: {"hour": 12, "minute": 52}
